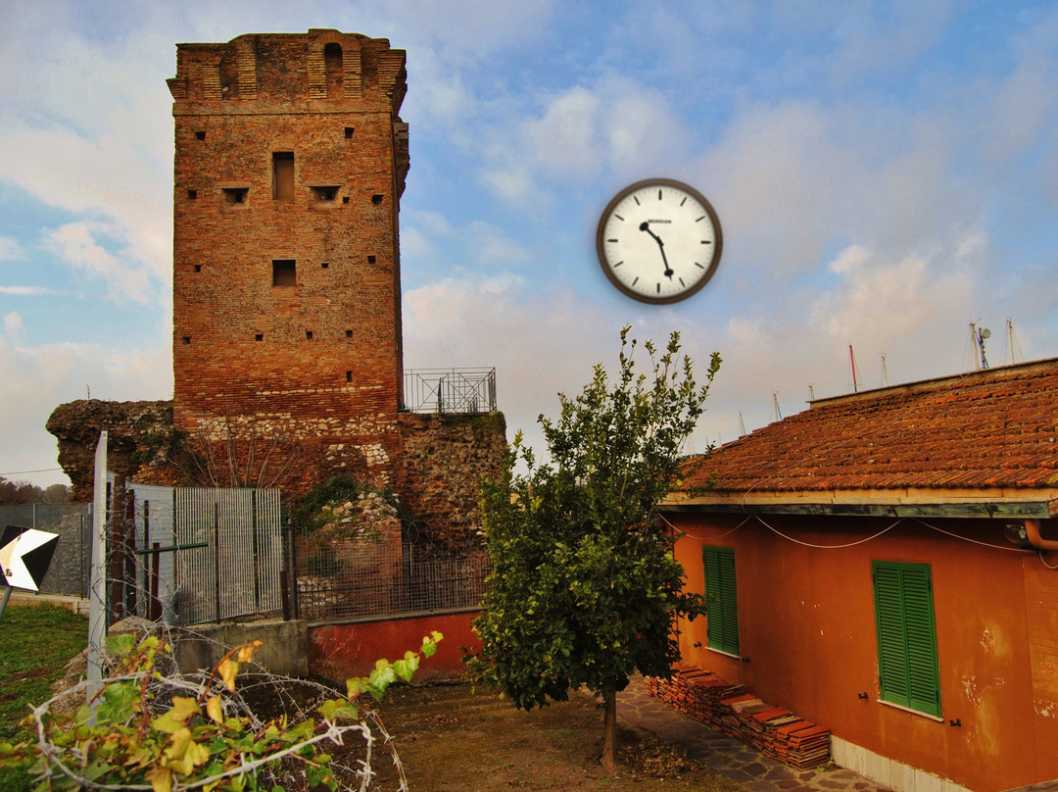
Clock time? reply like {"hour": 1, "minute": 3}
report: {"hour": 10, "minute": 27}
